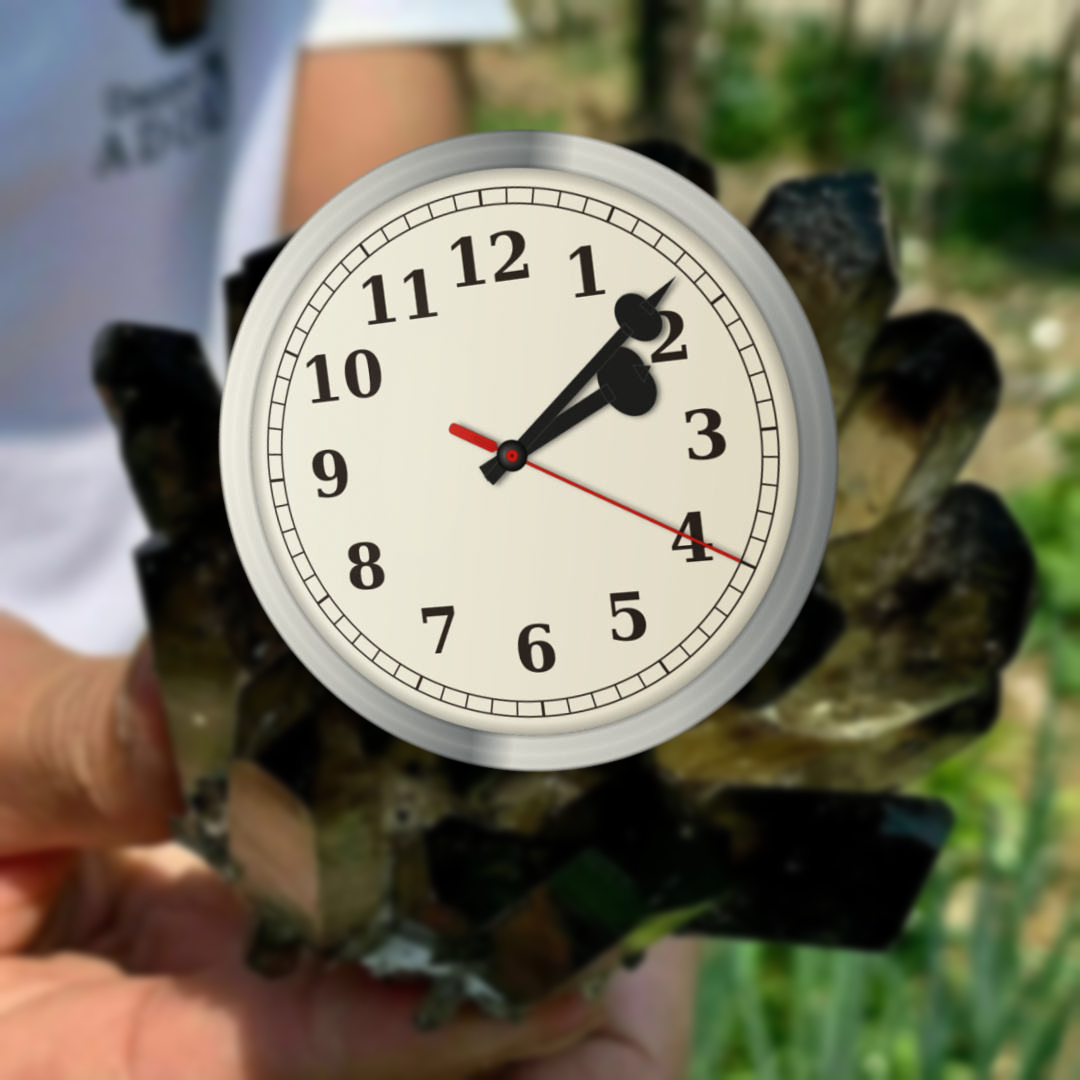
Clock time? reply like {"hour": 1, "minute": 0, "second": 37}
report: {"hour": 2, "minute": 8, "second": 20}
